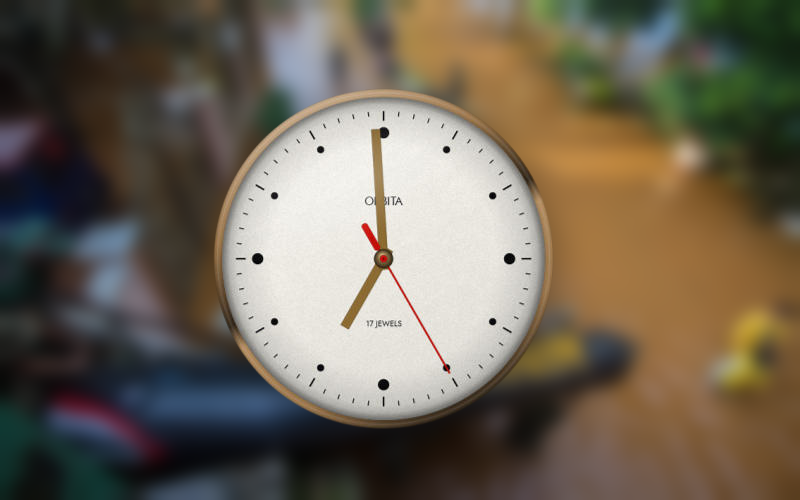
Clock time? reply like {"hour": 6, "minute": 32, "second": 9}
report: {"hour": 6, "minute": 59, "second": 25}
